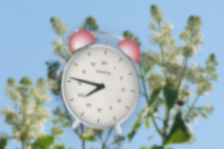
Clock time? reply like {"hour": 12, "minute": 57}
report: {"hour": 7, "minute": 46}
